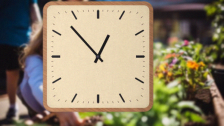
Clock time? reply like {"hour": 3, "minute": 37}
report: {"hour": 12, "minute": 53}
